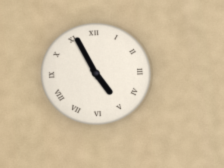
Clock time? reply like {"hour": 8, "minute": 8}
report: {"hour": 4, "minute": 56}
